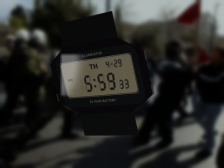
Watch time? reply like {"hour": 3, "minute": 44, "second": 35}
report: {"hour": 5, "minute": 59, "second": 33}
